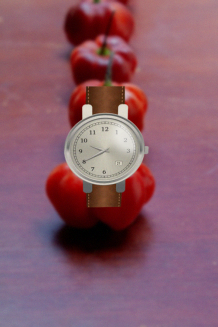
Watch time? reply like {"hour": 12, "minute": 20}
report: {"hour": 9, "minute": 40}
